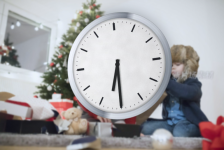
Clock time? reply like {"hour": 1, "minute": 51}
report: {"hour": 6, "minute": 30}
